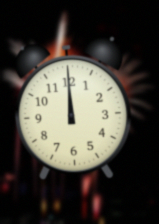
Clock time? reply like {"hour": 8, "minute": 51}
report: {"hour": 12, "minute": 0}
